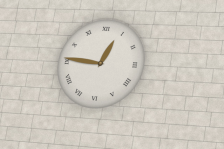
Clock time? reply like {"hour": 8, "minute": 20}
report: {"hour": 12, "minute": 46}
